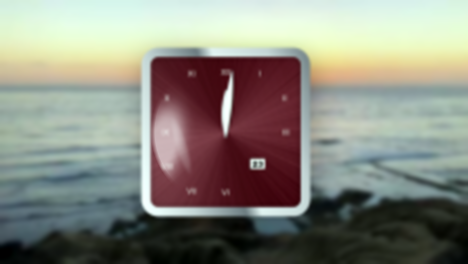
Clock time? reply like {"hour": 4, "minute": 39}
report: {"hour": 12, "minute": 1}
